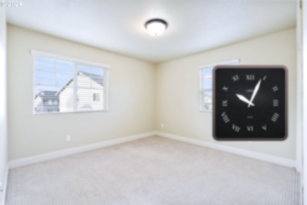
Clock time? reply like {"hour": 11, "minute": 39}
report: {"hour": 10, "minute": 4}
